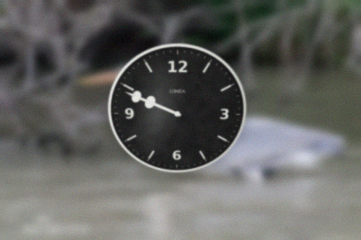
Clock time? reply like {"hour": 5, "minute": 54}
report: {"hour": 9, "minute": 49}
